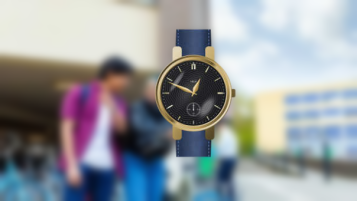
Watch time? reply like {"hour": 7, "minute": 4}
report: {"hour": 12, "minute": 49}
